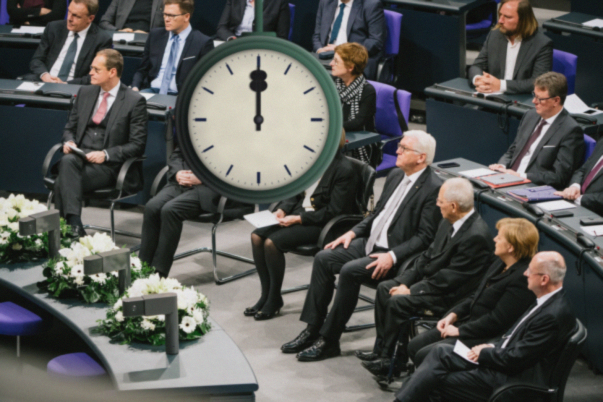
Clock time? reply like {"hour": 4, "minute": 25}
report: {"hour": 12, "minute": 0}
